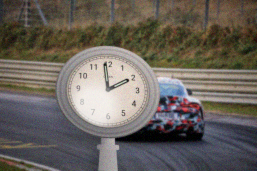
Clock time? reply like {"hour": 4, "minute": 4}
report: {"hour": 1, "minute": 59}
